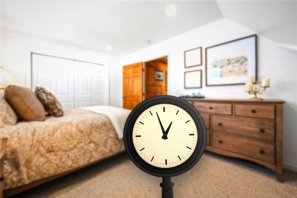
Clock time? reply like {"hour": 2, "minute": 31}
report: {"hour": 12, "minute": 57}
